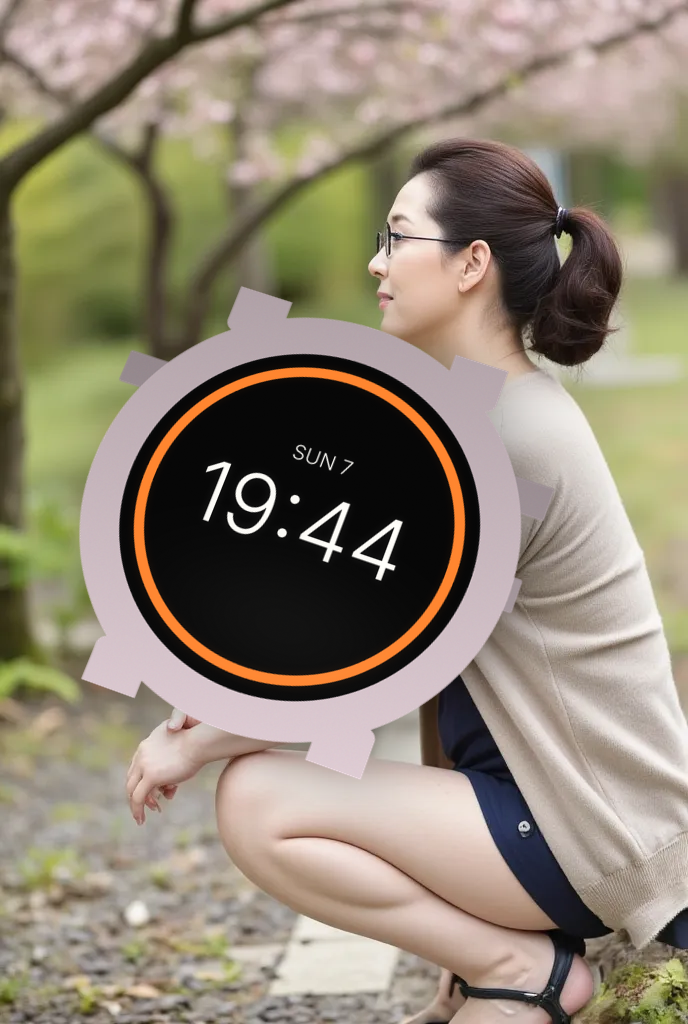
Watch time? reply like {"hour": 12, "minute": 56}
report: {"hour": 19, "minute": 44}
